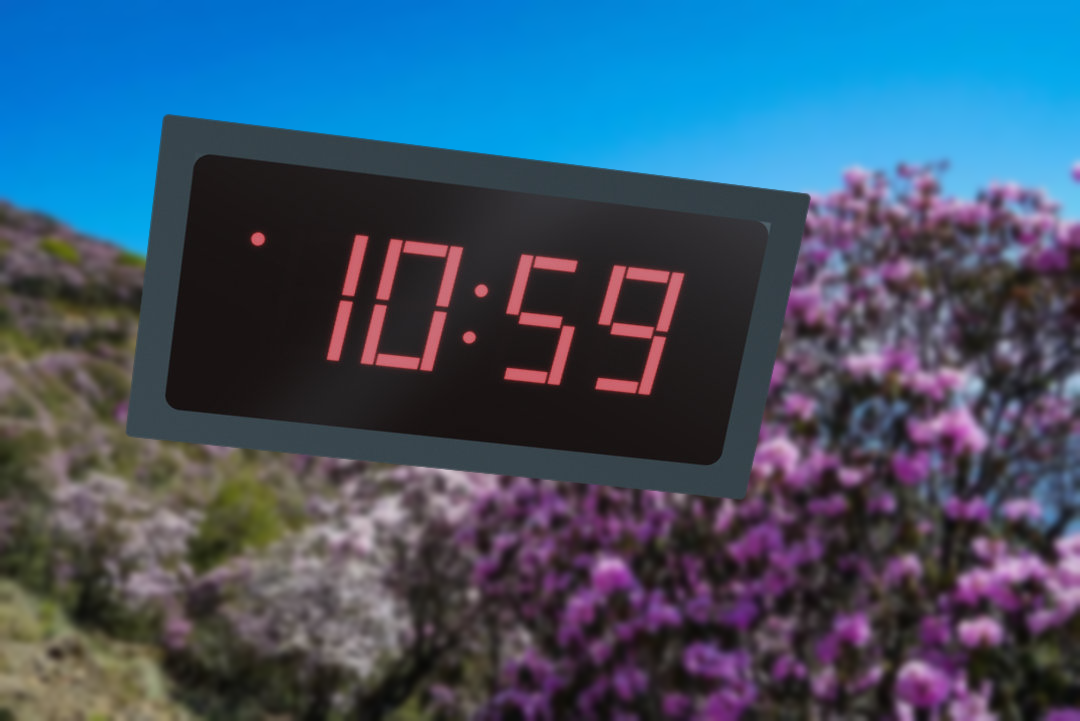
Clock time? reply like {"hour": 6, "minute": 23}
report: {"hour": 10, "minute": 59}
